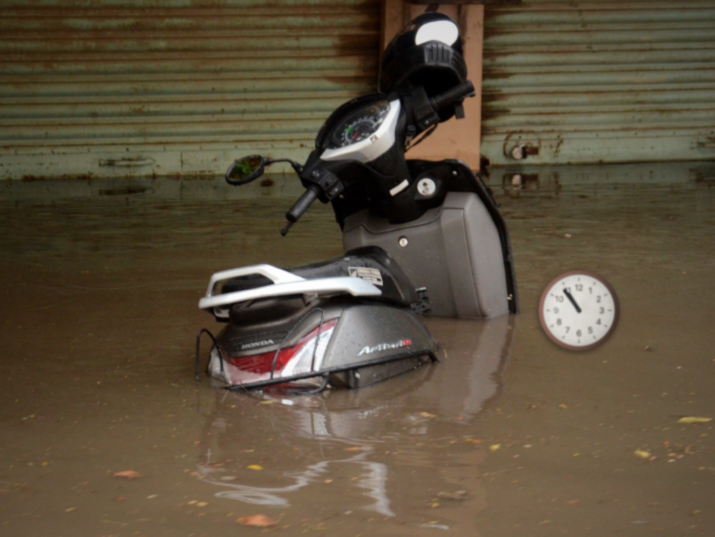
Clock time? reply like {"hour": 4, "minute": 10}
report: {"hour": 10, "minute": 54}
